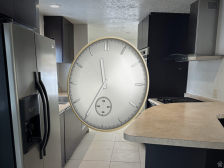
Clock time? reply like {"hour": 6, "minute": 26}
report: {"hour": 11, "minute": 35}
